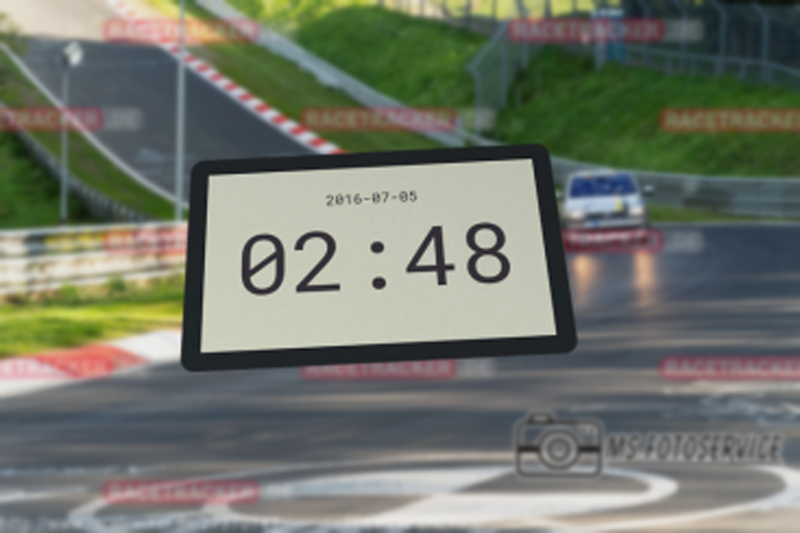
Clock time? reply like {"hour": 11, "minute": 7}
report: {"hour": 2, "minute": 48}
